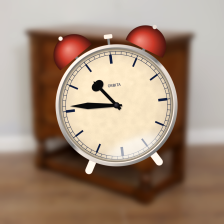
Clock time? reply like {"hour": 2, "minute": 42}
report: {"hour": 10, "minute": 46}
